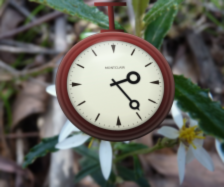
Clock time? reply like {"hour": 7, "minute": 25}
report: {"hour": 2, "minute": 24}
